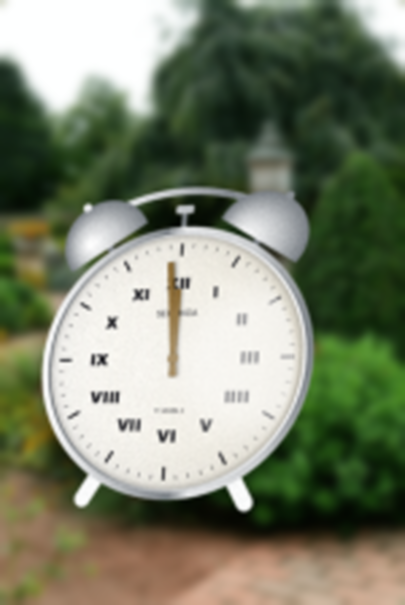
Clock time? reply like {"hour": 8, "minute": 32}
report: {"hour": 11, "minute": 59}
